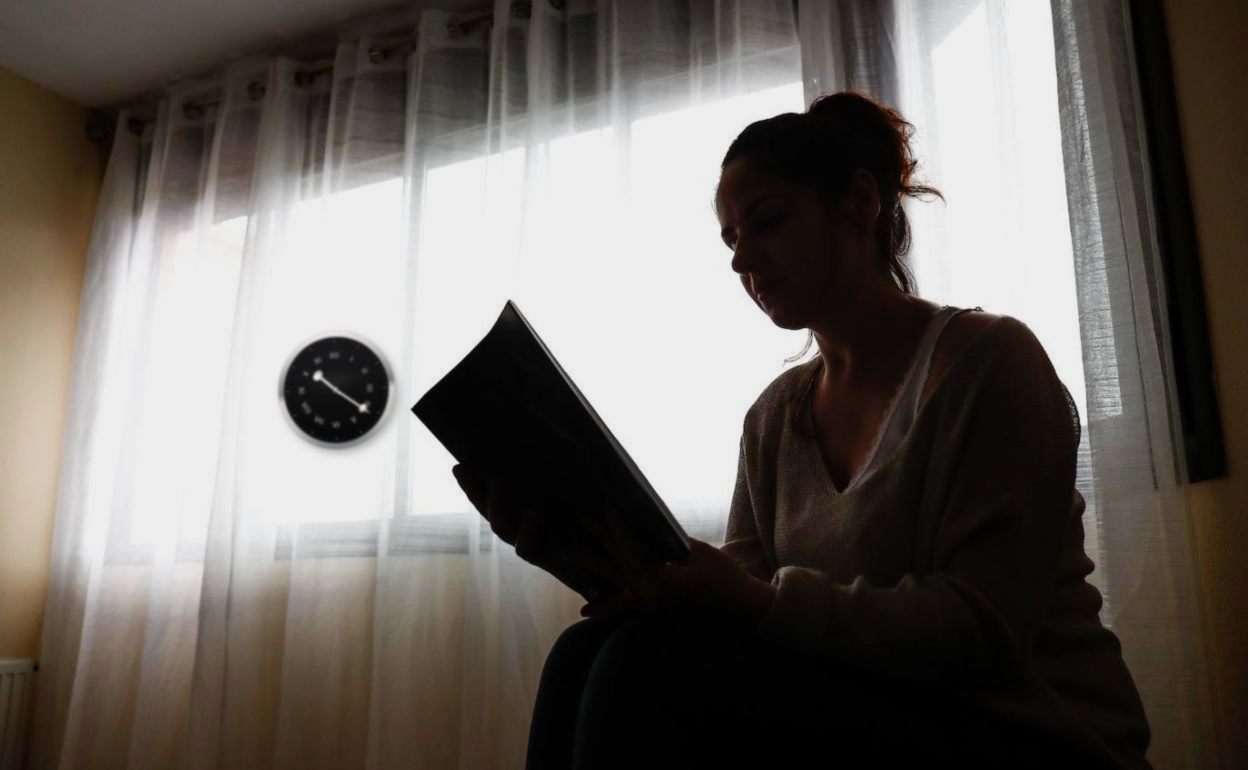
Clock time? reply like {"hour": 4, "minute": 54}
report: {"hour": 10, "minute": 21}
